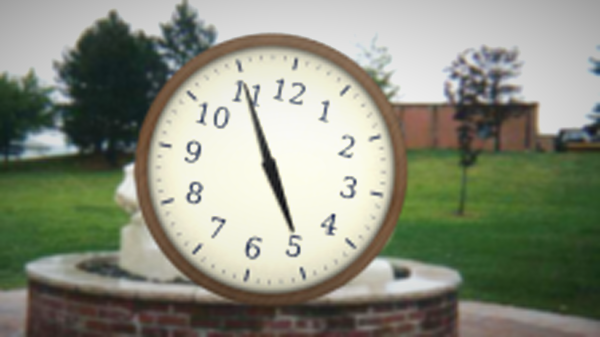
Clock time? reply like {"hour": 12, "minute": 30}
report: {"hour": 4, "minute": 55}
